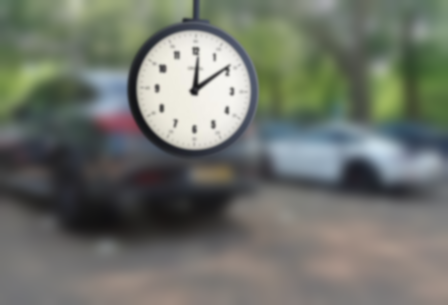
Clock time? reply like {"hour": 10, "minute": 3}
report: {"hour": 12, "minute": 9}
